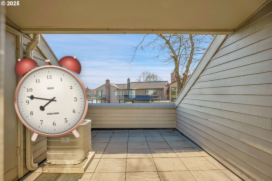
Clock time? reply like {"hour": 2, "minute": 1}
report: {"hour": 7, "minute": 47}
